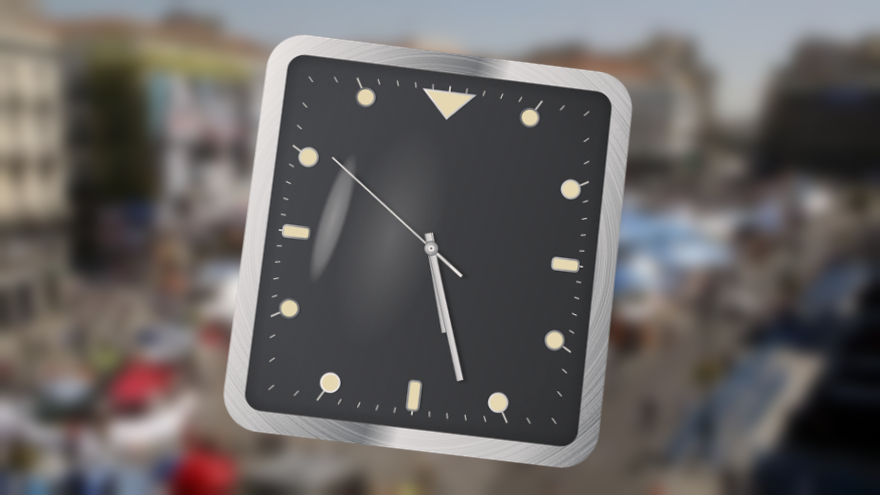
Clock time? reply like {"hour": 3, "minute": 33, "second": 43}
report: {"hour": 5, "minute": 26, "second": 51}
